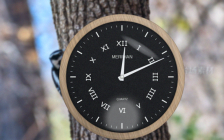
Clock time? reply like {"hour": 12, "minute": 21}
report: {"hour": 12, "minute": 11}
